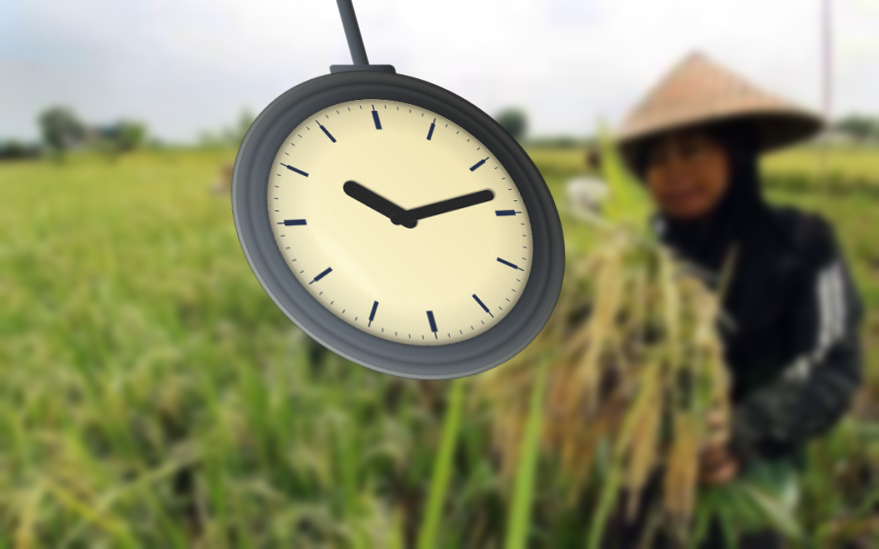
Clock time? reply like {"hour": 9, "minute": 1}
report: {"hour": 10, "minute": 13}
